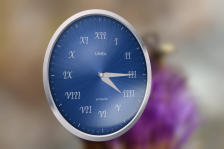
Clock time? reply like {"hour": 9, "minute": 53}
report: {"hour": 4, "minute": 15}
